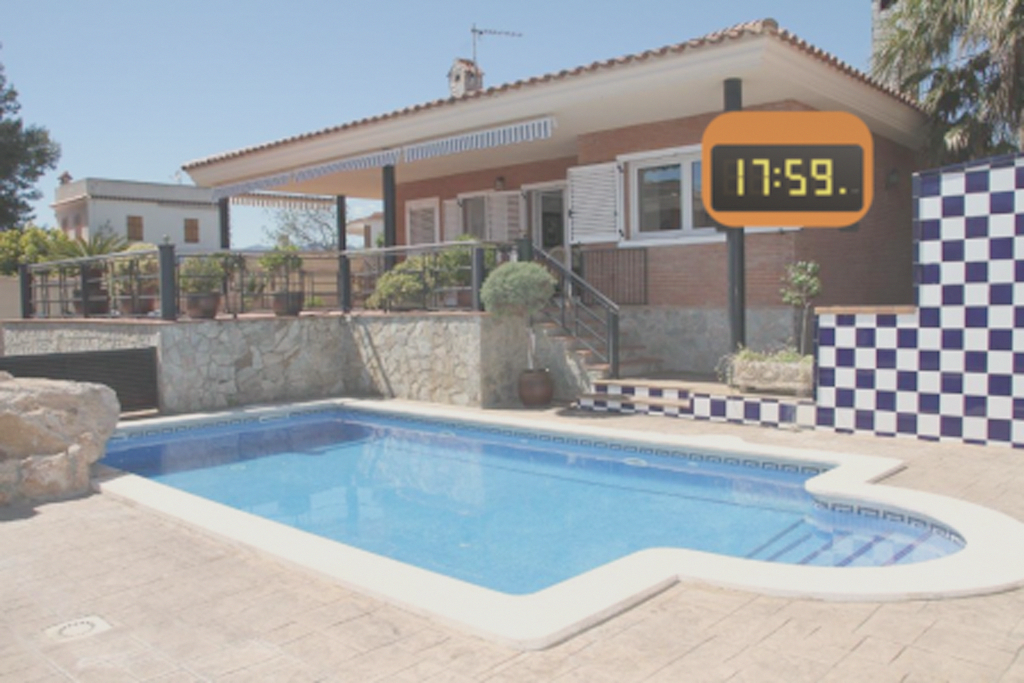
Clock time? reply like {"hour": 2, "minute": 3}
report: {"hour": 17, "minute": 59}
